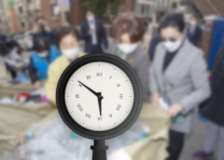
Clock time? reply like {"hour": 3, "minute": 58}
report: {"hour": 5, "minute": 51}
